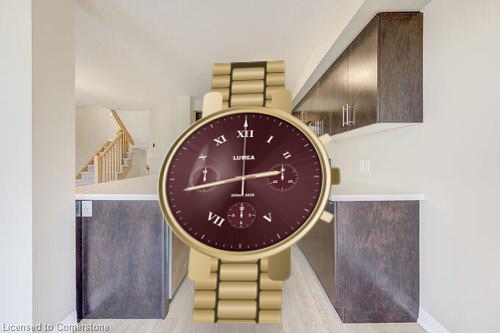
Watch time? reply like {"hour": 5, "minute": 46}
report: {"hour": 2, "minute": 43}
